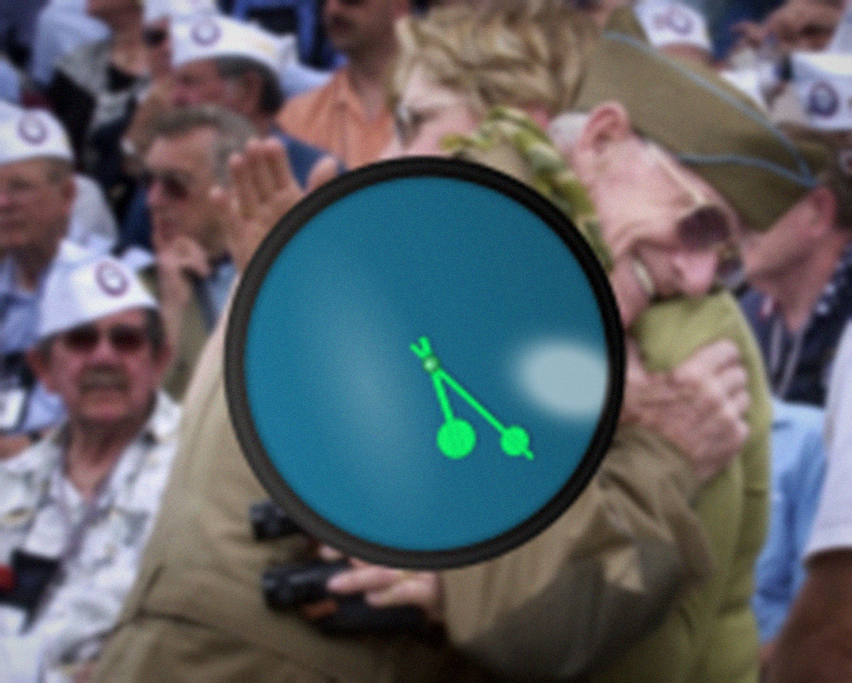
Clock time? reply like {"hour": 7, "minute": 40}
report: {"hour": 5, "minute": 22}
